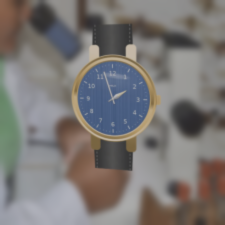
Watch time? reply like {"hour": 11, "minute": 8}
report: {"hour": 1, "minute": 57}
